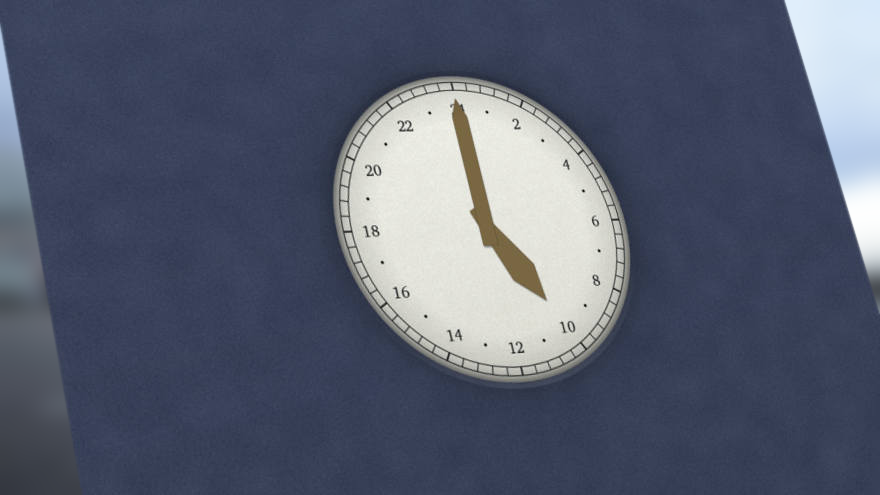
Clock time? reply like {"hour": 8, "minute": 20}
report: {"hour": 10, "minute": 0}
